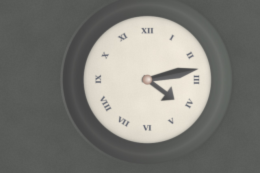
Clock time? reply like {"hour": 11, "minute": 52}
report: {"hour": 4, "minute": 13}
